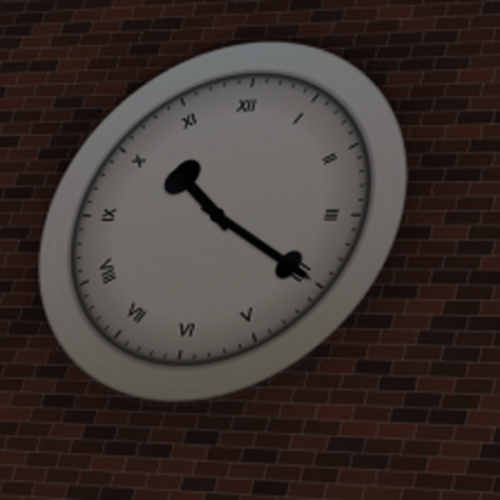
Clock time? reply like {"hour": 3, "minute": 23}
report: {"hour": 10, "minute": 20}
